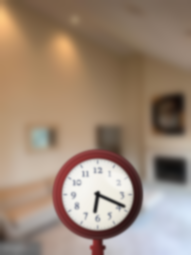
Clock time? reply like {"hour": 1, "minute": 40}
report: {"hour": 6, "minute": 19}
